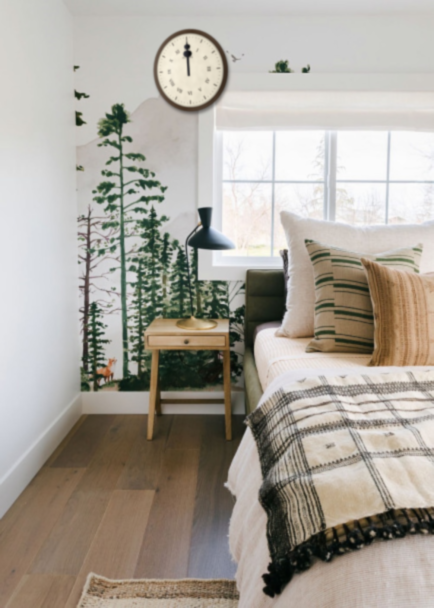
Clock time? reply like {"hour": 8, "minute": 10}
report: {"hour": 12, "minute": 0}
